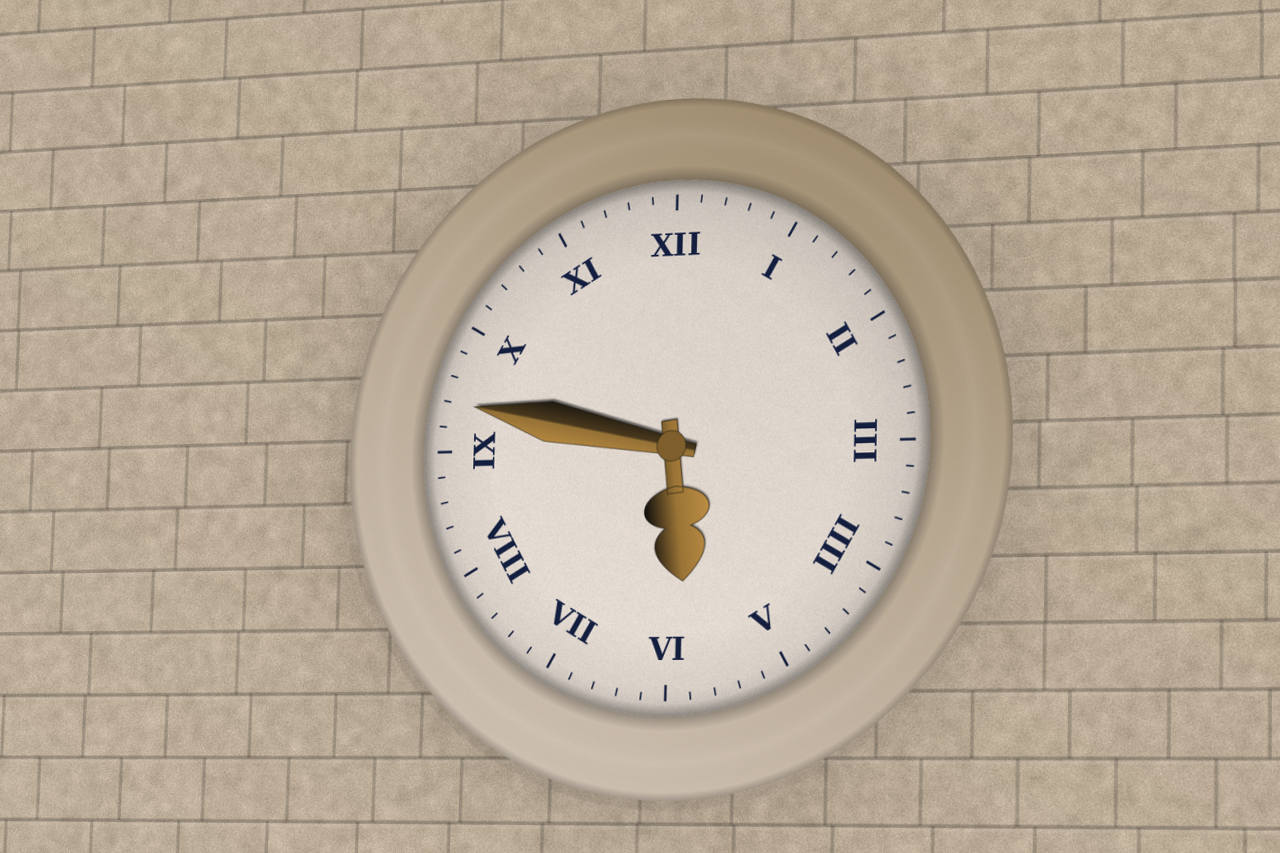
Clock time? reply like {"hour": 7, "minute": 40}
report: {"hour": 5, "minute": 47}
